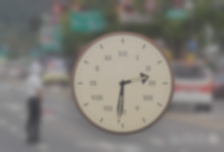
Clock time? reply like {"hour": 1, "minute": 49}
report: {"hour": 2, "minute": 31}
